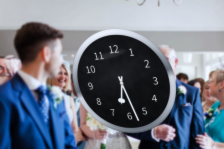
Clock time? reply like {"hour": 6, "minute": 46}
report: {"hour": 6, "minute": 28}
